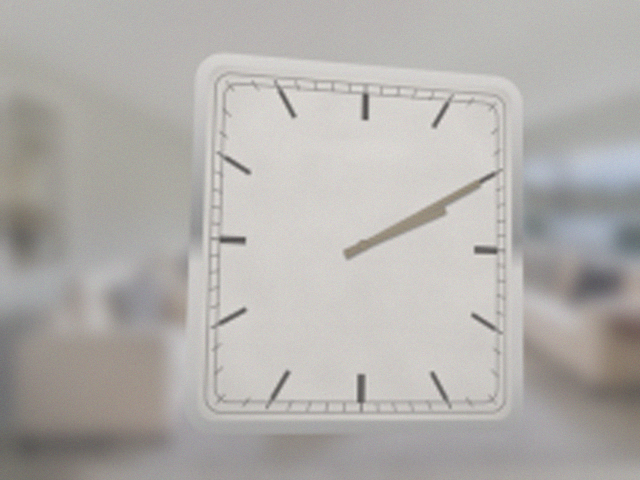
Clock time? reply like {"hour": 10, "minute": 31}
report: {"hour": 2, "minute": 10}
